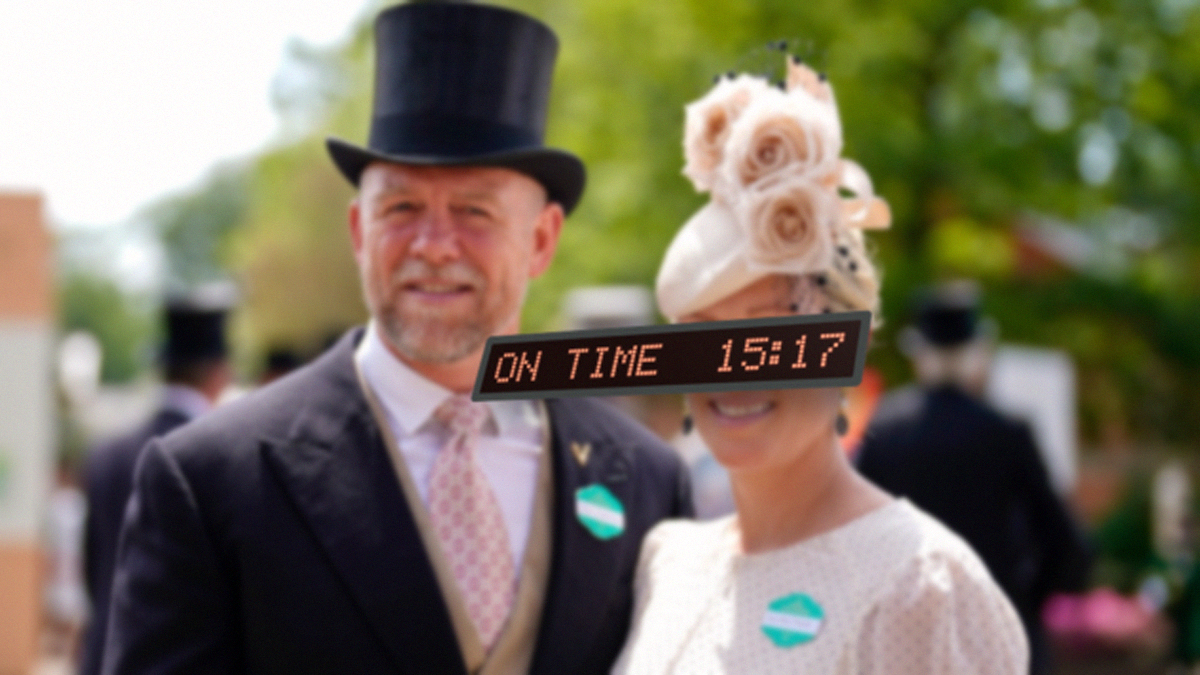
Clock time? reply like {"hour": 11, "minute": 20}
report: {"hour": 15, "minute": 17}
